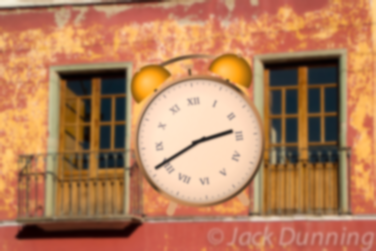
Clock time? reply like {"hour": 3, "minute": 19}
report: {"hour": 2, "minute": 41}
